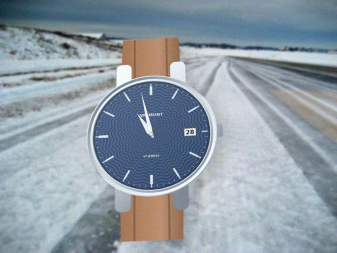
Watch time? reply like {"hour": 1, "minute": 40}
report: {"hour": 10, "minute": 58}
